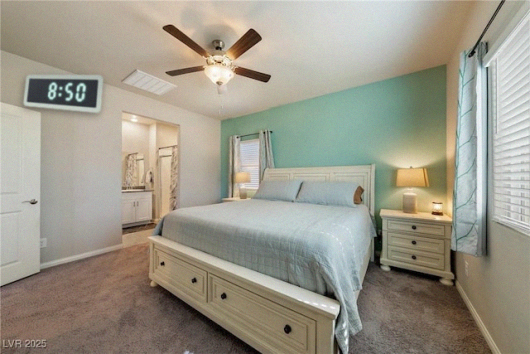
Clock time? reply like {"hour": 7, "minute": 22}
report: {"hour": 8, "minute": 50}
